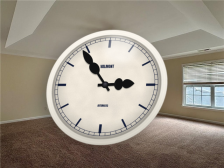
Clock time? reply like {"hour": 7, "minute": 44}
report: {"hour": 2, "minute": 54}
